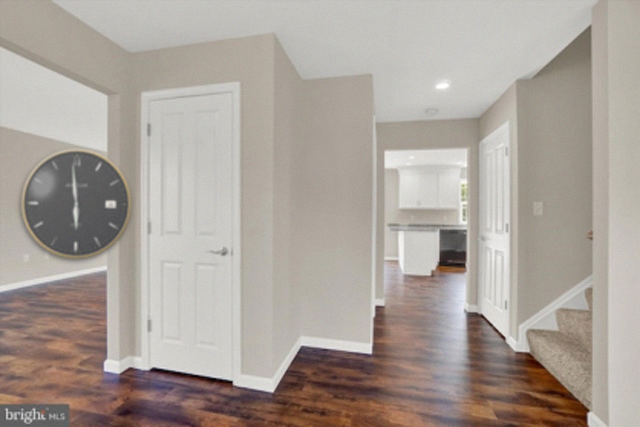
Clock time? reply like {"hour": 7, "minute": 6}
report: {"hour": 5, "minute": 59}
